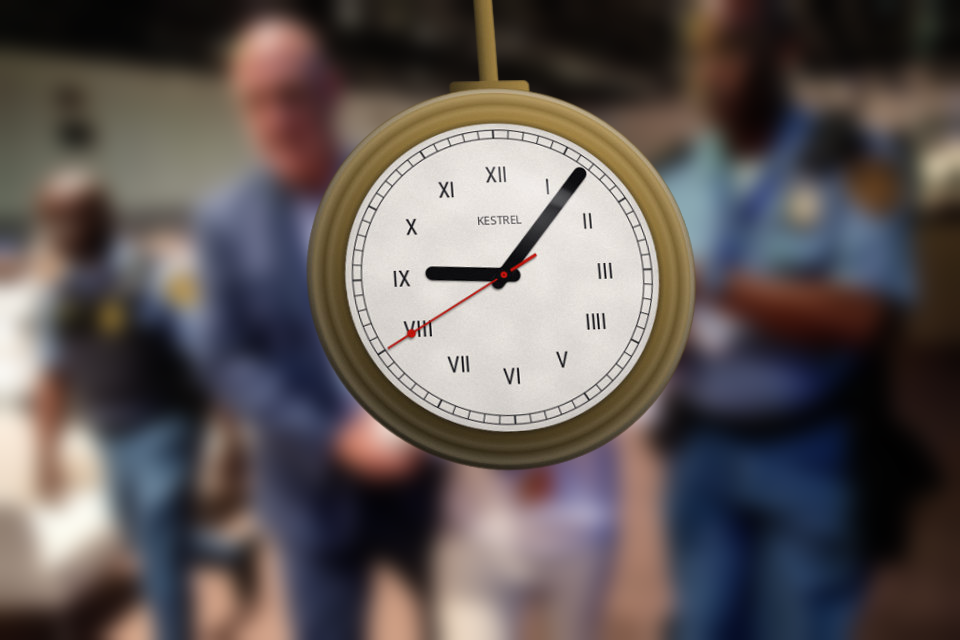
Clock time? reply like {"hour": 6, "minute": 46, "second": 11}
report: {"hour": 9, "minute": 6, "second": 40}
